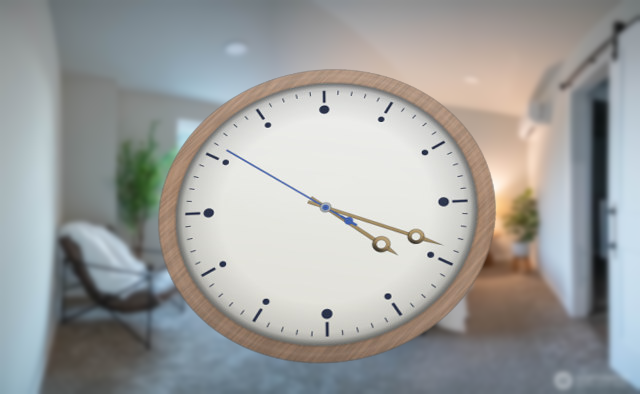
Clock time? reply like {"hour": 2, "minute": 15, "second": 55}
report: {"hour": 4, "minute": 18, "second": 51}
